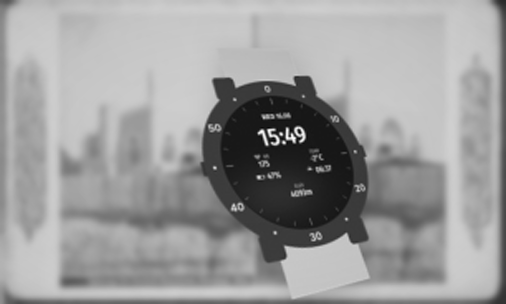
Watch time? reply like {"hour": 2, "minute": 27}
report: {"hour": 15, "minute": 49}
